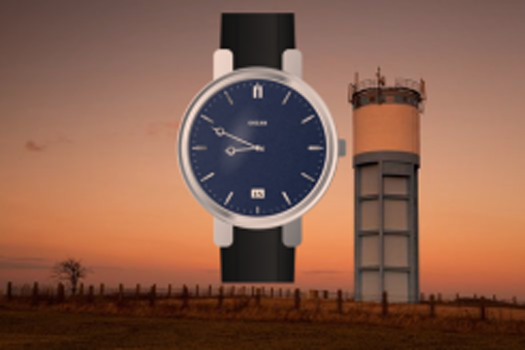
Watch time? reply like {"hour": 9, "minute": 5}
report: {"hour": 8, "minute": 49}
